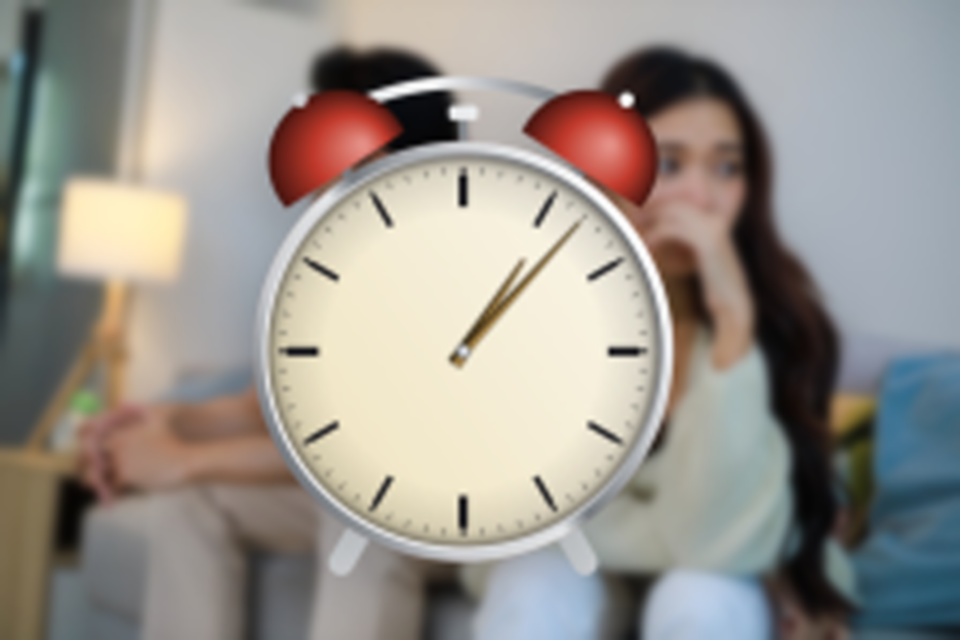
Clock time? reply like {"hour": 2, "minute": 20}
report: {"hour": 1, "minute": 7}
